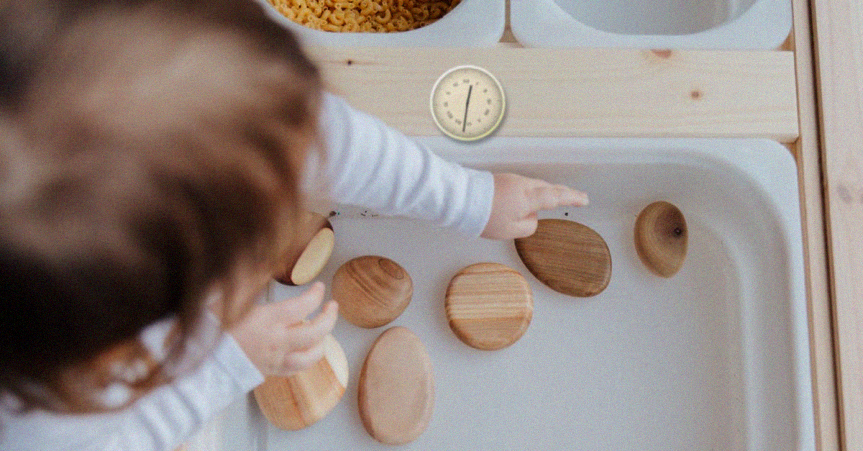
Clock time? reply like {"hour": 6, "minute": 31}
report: {"hour": 12, "minute": 32}
